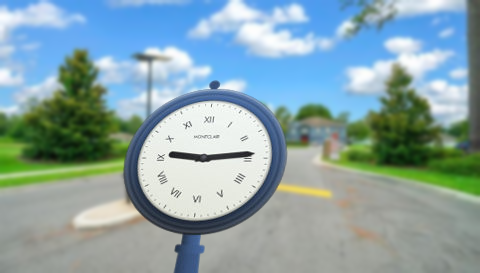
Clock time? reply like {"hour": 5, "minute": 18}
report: {"hour": 9, "minute": 14}
